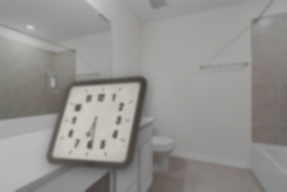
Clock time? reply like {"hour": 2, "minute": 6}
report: {"hour": 6, "minute": 29}
